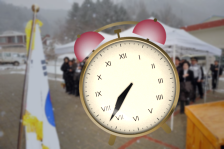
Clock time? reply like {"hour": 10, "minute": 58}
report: {"hour": 7, "minute": 37}
